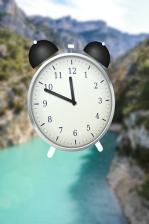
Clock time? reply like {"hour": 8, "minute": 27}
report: {"hour": 11, "minute": 49}
